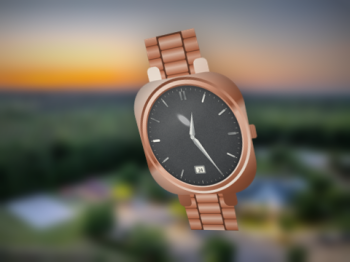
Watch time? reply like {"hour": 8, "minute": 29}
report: {"hour": 12, "minute": 25}
